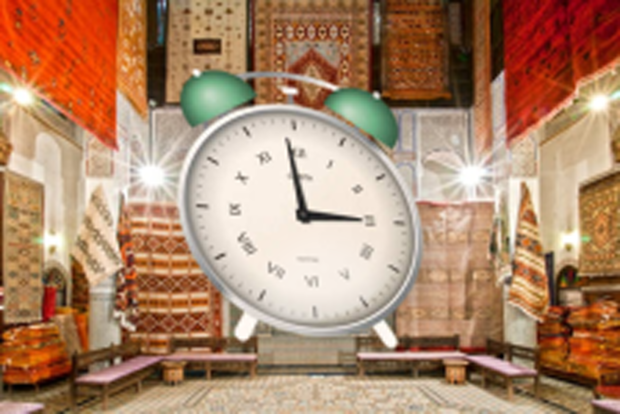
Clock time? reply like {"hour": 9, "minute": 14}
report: {"hour": 2, "minute": 59}
